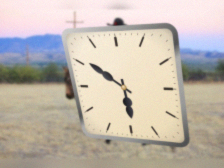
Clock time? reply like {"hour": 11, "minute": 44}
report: {"hour": 5, "minute": 51}
